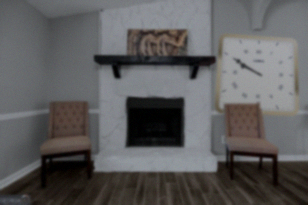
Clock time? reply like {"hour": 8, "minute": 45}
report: {"hour": 9, "minute": 50}
